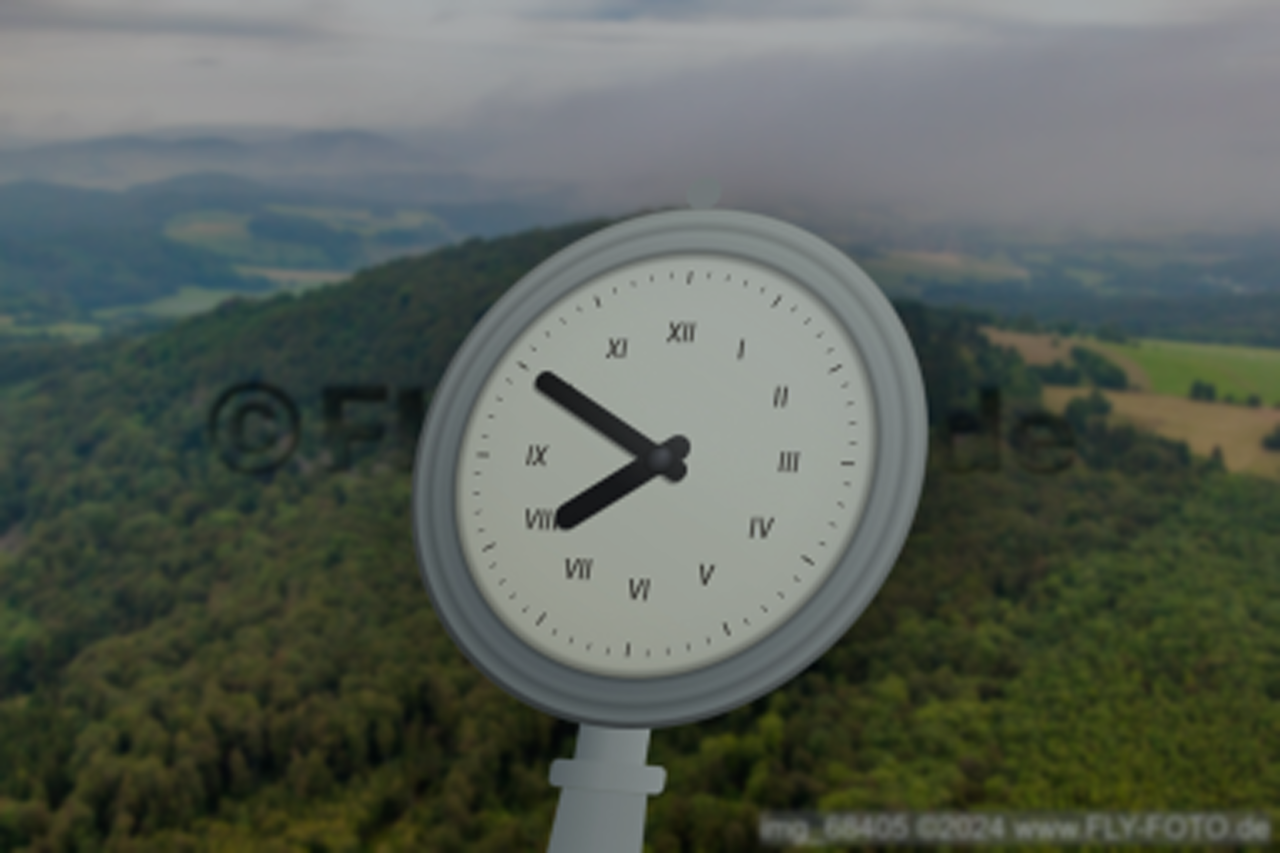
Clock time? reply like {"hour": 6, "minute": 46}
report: {"hour": 7, "minute": 50}
